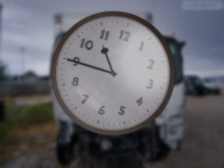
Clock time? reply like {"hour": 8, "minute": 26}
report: {"hour": 10, "minute": 45}
